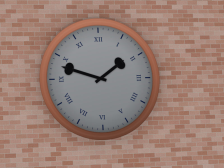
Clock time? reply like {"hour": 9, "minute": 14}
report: {"hour": 1, "minute": 48}
